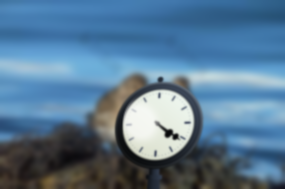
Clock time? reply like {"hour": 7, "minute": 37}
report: {"hour": 4, "minute": 21}
